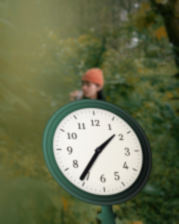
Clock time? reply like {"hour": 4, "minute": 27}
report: {"hour": 1, "minute": 36}
